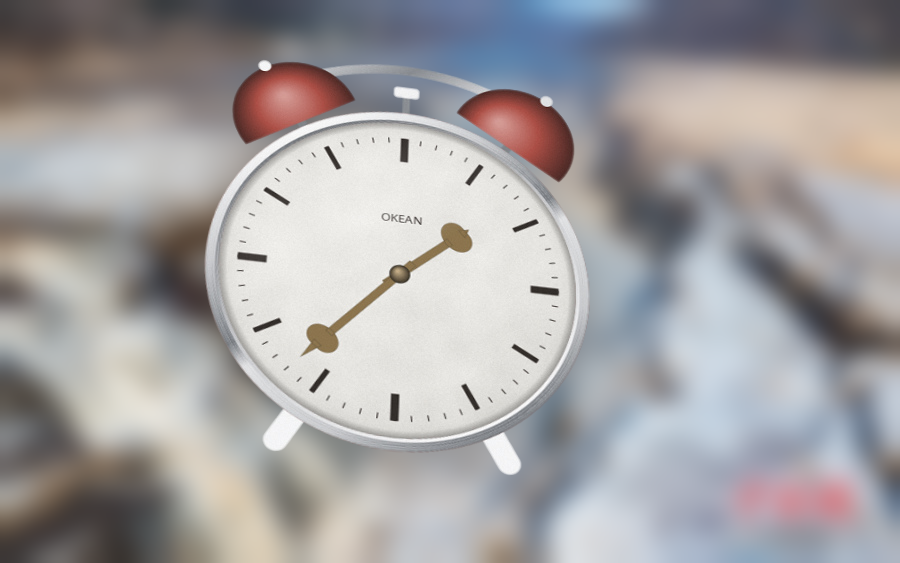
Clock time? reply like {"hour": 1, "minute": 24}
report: {"hour": 1, "minute": 37}
